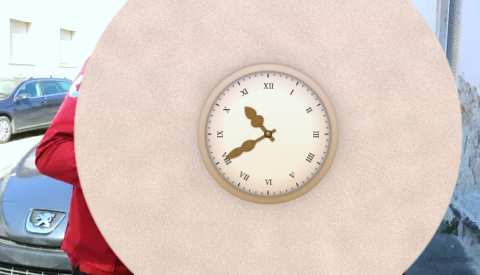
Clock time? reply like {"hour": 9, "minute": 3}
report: {"hour": 10, "minute": 40}
